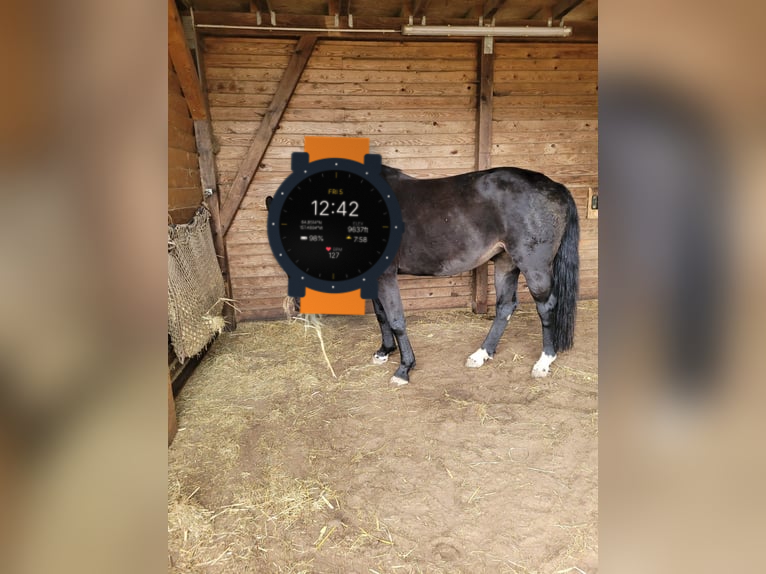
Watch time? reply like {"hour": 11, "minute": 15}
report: {"hour": 12, "minute": 42}
